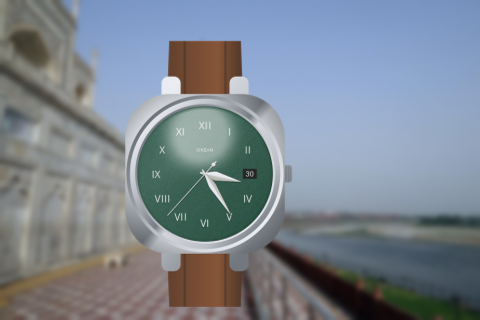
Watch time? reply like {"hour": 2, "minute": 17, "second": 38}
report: {"hour": 3, "minute": 24, "second": 37}
